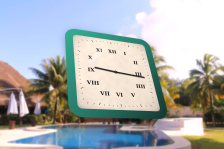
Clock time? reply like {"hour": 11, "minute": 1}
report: {"hour": 9, "minute": 16}
